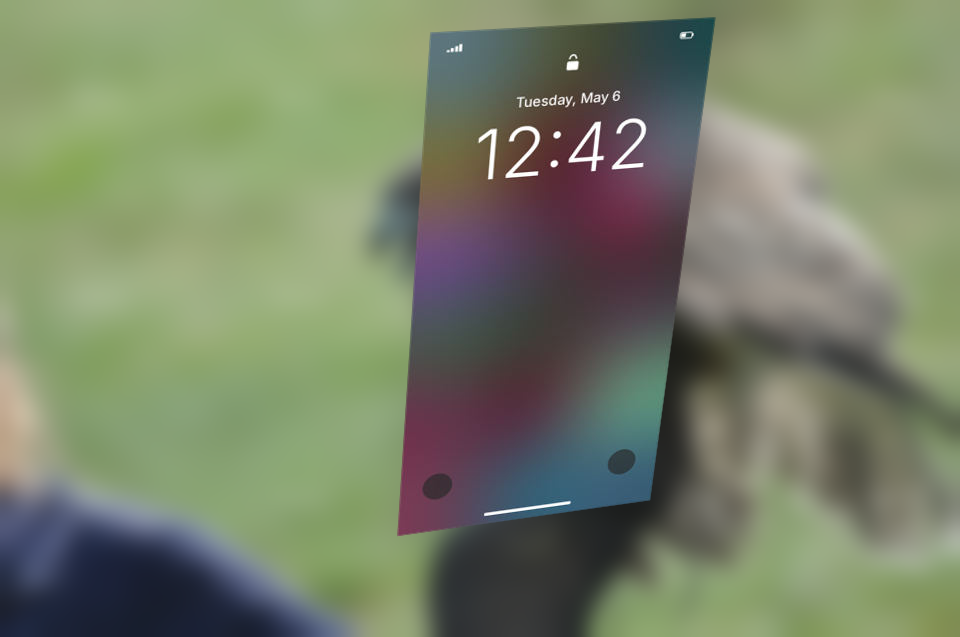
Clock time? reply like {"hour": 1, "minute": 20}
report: {"hour": 12, "minute": 42}
